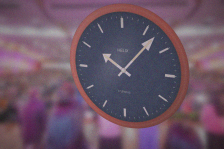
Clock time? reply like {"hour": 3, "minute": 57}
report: {"hour": 10, "minute": 7}
